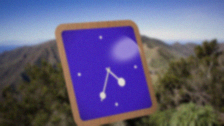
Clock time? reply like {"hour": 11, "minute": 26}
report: {"hour": 4, "minute": 35}
